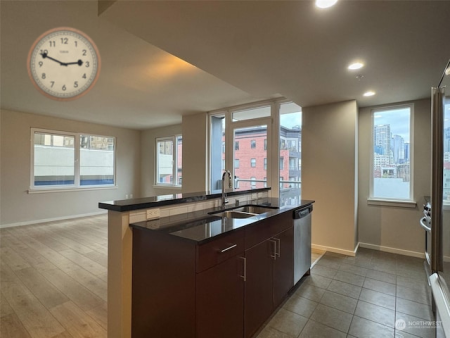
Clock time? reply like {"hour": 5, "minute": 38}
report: {"hour": 2, "minute": 49}
